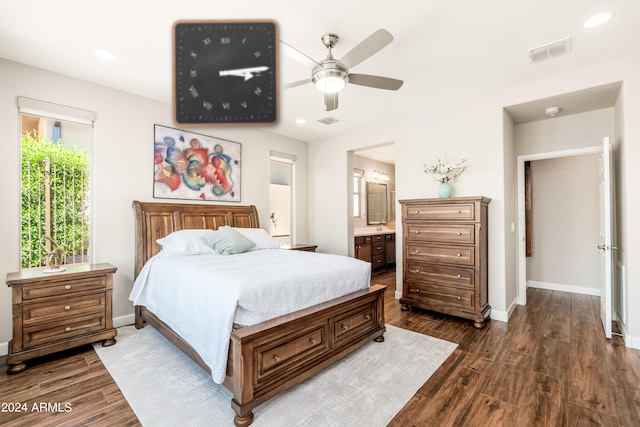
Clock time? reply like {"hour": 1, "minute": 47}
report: {"hour": 3, "minute": 14}
